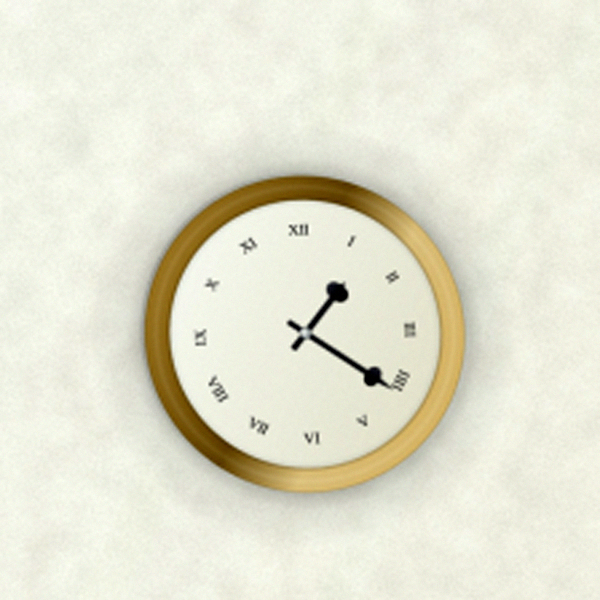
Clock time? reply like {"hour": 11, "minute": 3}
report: {"hour": 1, "minute": 21}
